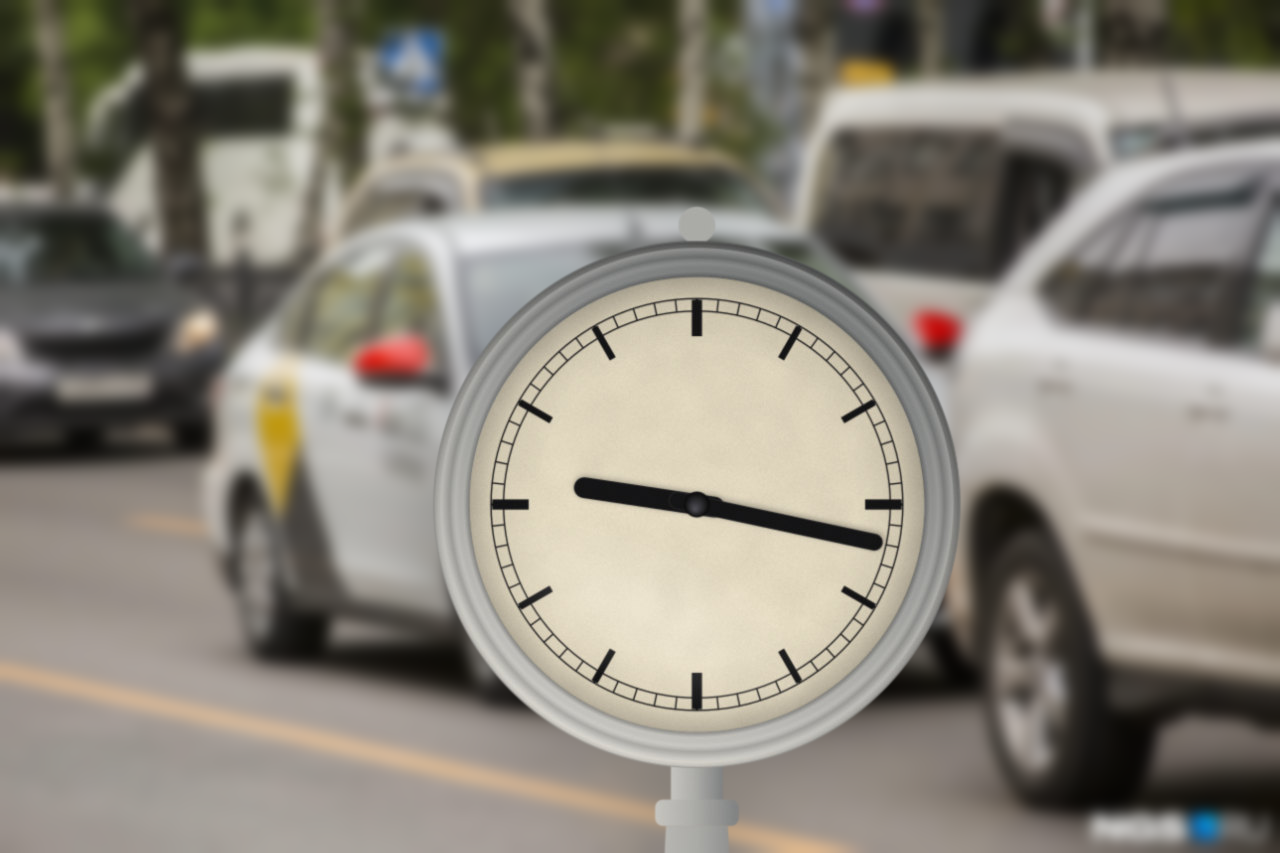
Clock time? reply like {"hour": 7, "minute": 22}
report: {"hour": 9, "minute": 17}
